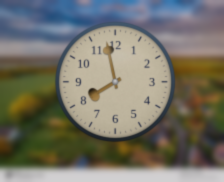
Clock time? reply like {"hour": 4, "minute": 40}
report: {"hour": 7, "minute": 58}
